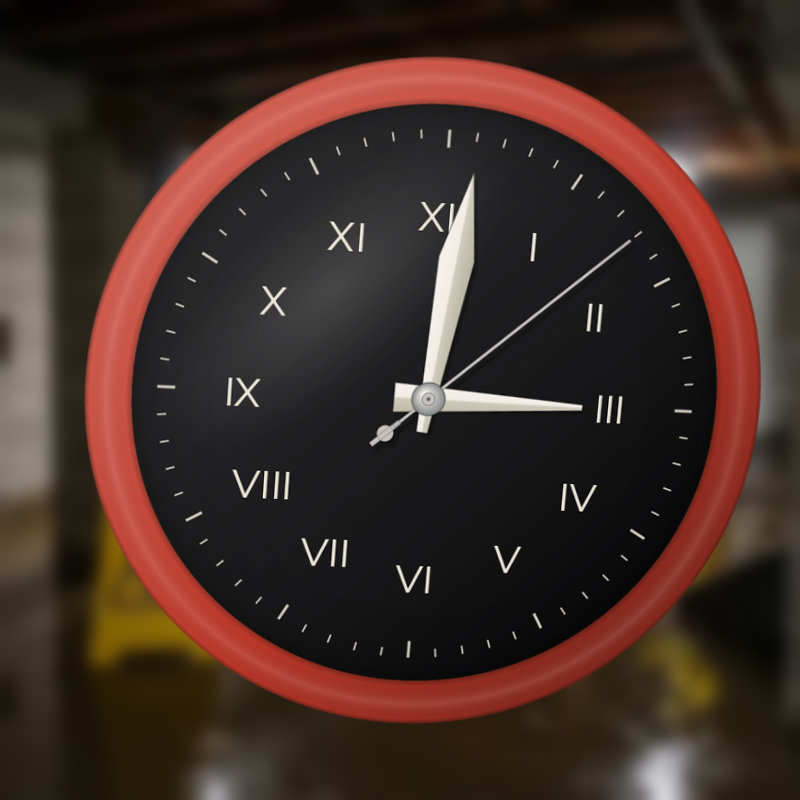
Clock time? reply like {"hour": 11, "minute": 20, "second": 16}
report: {"hour": 3, "minute": 1, "second": 8}
